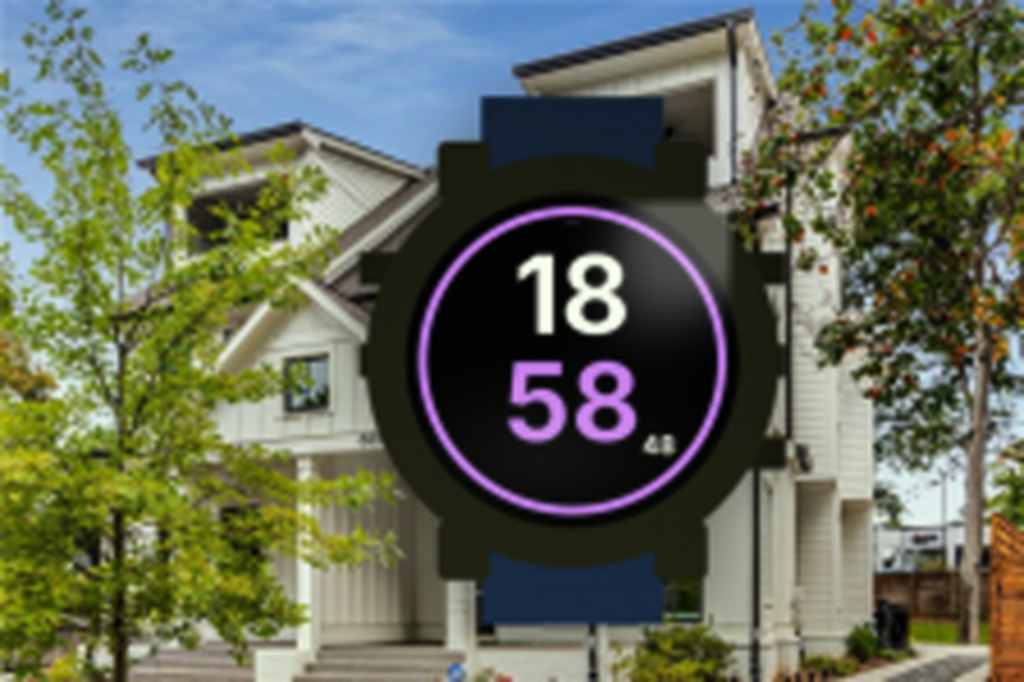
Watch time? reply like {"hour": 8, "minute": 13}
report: {"hour": 18, "minute": 58}
